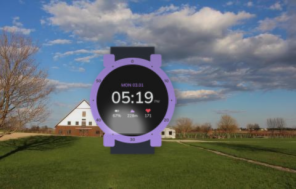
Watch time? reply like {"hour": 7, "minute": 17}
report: {"hour": 5, "minute": 19}
